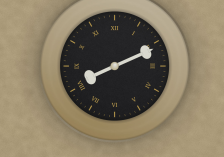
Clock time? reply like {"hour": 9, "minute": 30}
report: {"hour": 8, "minute": 11}
